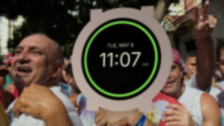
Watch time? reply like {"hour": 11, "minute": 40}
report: {"hour": 11, "minute": 7}
